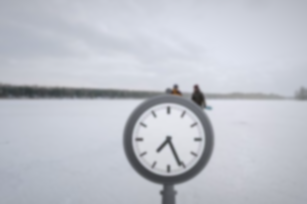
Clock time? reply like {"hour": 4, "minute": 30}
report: {"hour": 7, "minute": 26}
